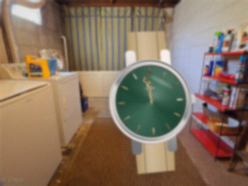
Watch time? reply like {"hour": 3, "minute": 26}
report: {"hour": 11, "minute": 58}
